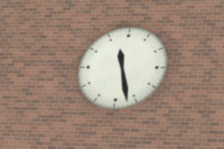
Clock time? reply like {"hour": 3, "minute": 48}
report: {"hour": 11, "minute": 27}
